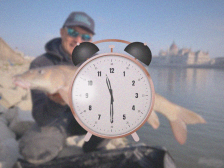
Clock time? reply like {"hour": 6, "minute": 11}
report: {"hour": 11, "minute": 30}
